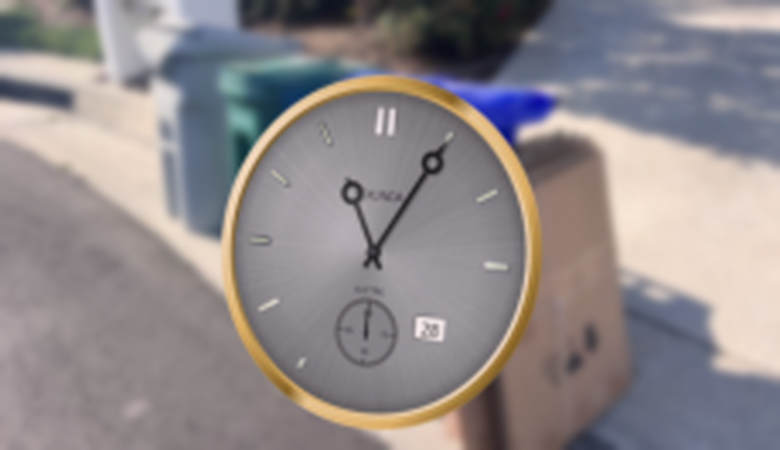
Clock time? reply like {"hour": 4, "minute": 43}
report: {"hour": 11, "minute": 5}
